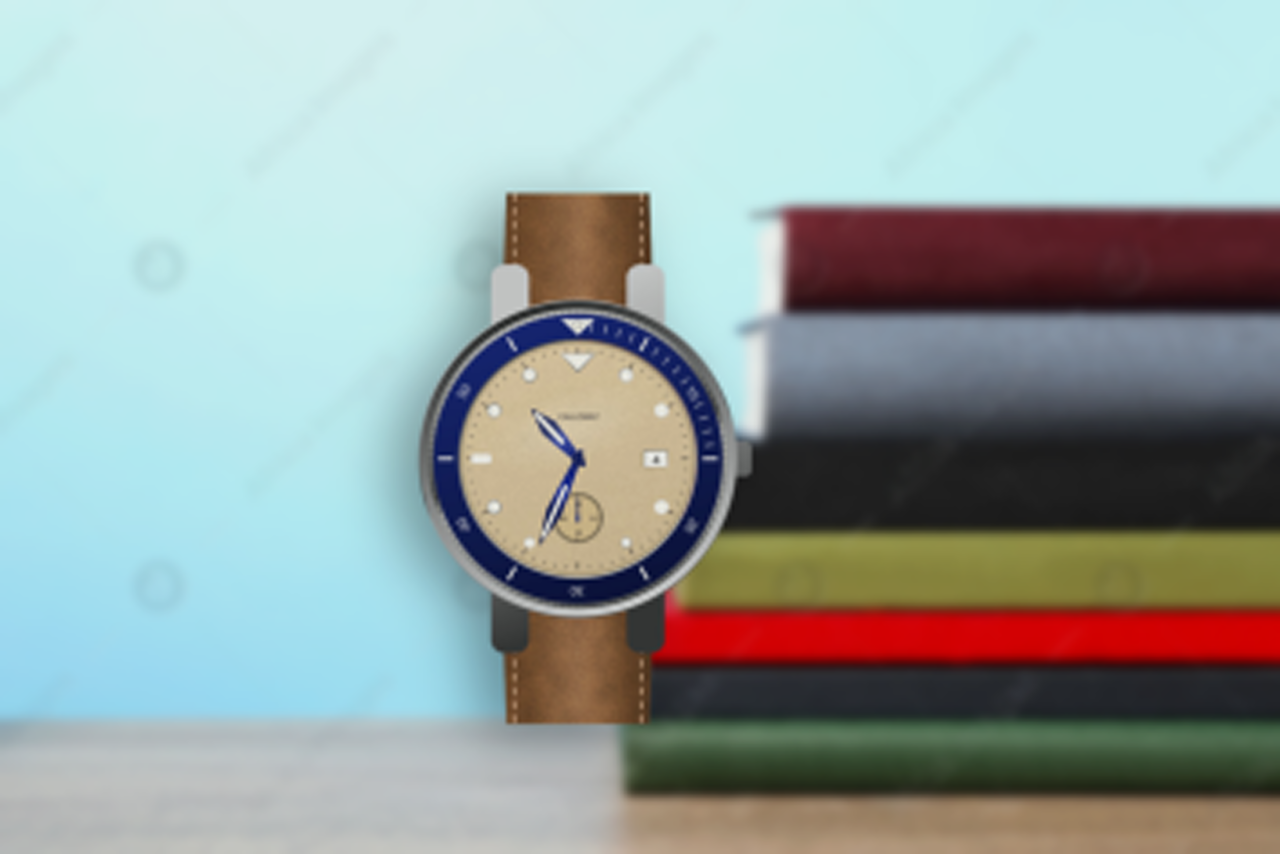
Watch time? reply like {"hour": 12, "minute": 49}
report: {"hour": 10, "minute": 34}
